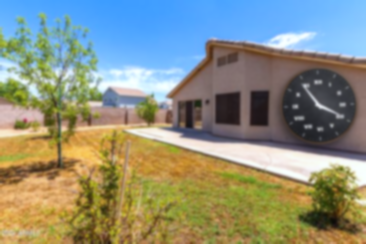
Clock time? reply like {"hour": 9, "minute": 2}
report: {"hour": 3, "minute": 54}
